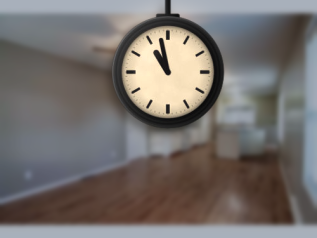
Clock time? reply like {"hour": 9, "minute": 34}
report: {"hour": 10, "minute": 58}
